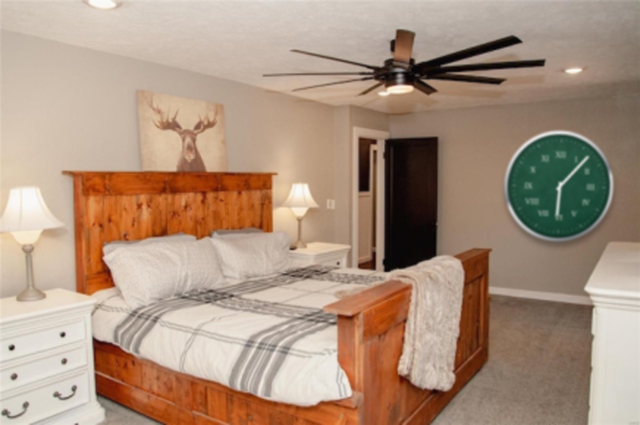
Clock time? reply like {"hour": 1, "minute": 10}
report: {"hour": 6, "minute": 7}
